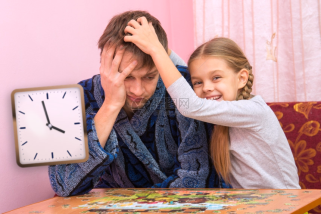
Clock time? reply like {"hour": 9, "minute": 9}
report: {"hour": 3, "minute": 58}
